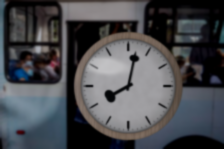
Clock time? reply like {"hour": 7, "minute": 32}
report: {"hour": 8, "minute": 2}
